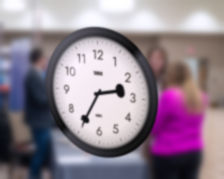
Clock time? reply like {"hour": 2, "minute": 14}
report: {"hour": 2, "minute": 35}
